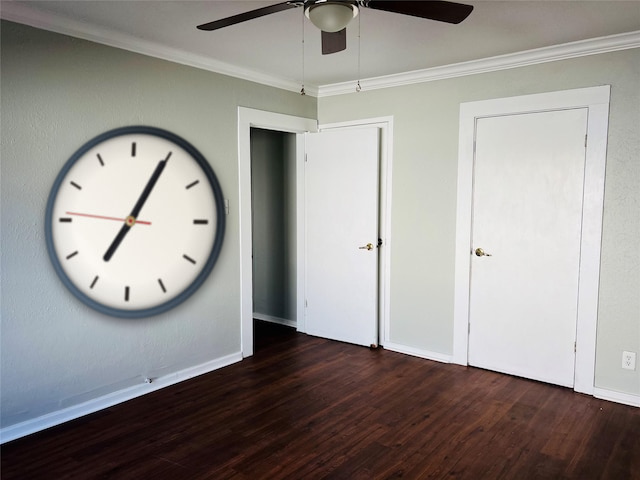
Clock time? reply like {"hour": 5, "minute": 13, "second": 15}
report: {"hour": 7, "minute": 4, "second": 46}
